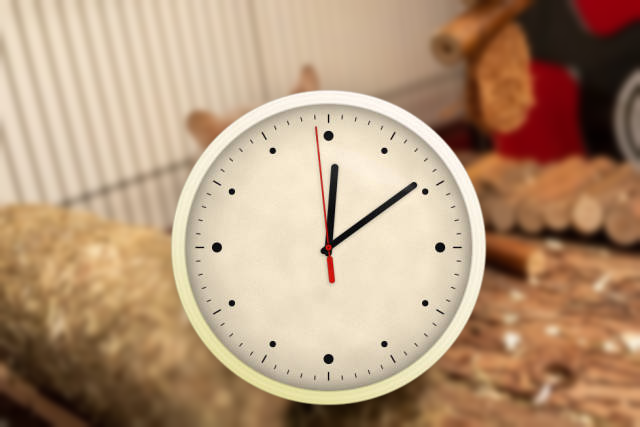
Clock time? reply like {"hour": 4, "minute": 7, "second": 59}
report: {"hour": 12, "minute": 8, "second": 59}
